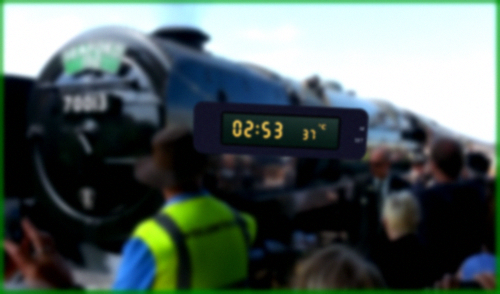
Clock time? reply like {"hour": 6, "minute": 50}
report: {"hour": 2, "minute": 53}
